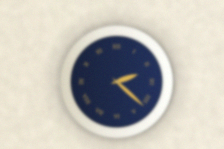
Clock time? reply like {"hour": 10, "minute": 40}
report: {"hour": 2, "minute": 22}
